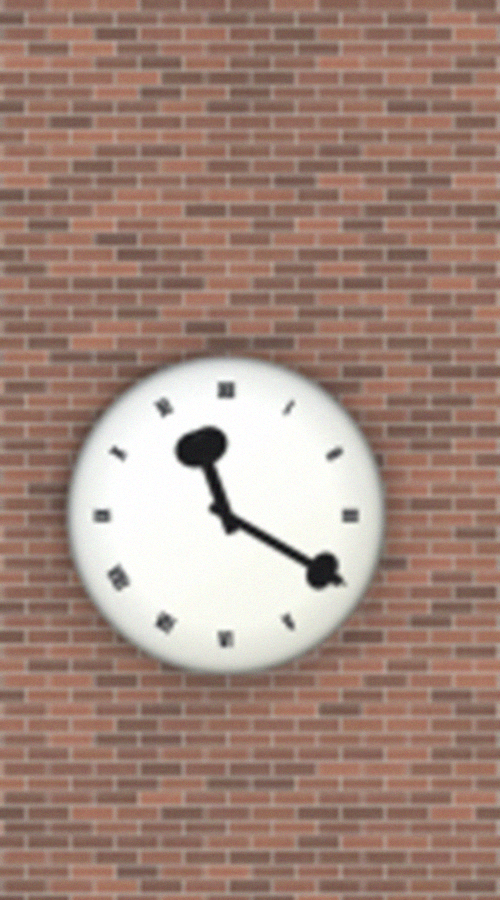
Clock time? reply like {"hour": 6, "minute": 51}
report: {"hour": 11, "minute": 20}
